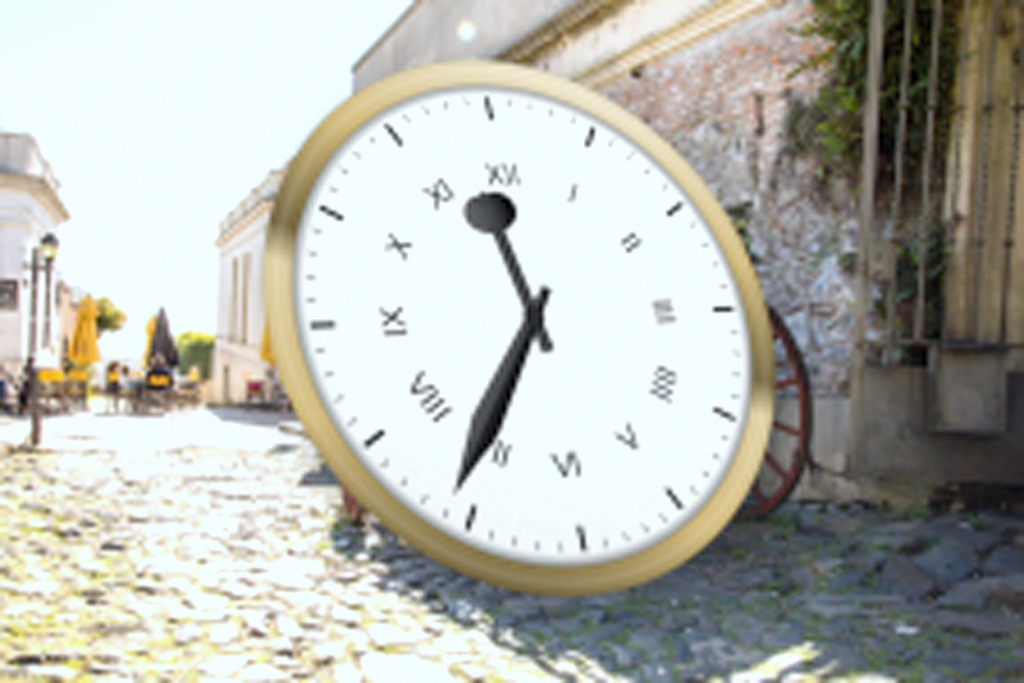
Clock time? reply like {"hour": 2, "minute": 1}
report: {"hour": 11, "minute": 36}
